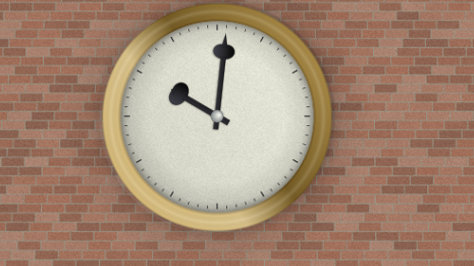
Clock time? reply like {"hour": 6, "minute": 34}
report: {"hour": 10, "minute": 1}
